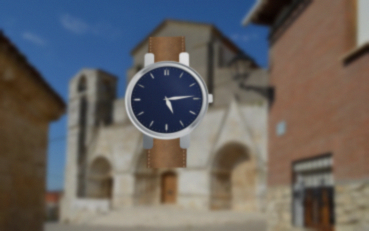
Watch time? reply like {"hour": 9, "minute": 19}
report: {"hour": 5, "minute": 14}
